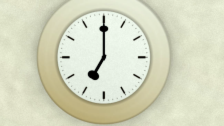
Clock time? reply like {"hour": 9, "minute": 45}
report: {"hour": 7, "minute": 0}
